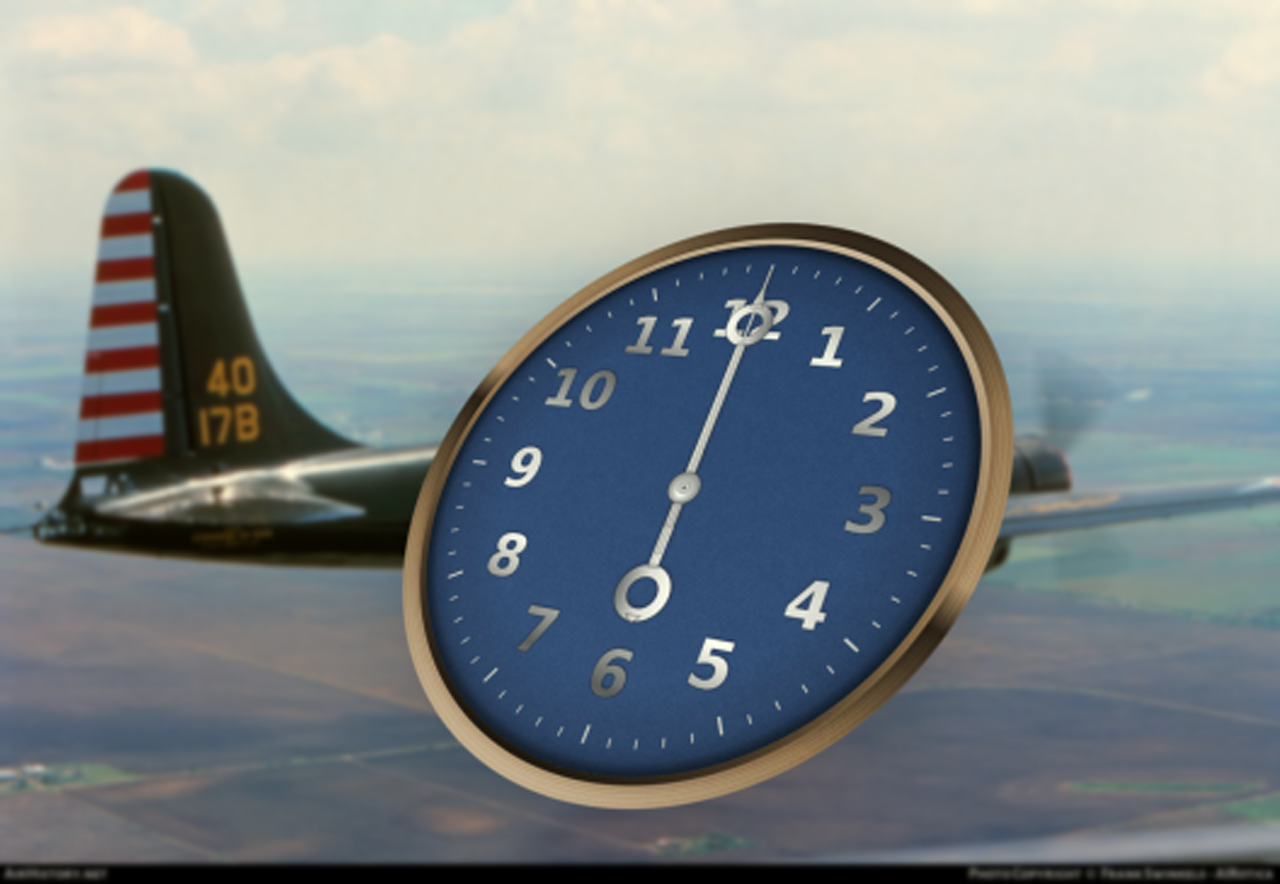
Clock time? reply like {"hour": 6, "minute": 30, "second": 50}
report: {"hour": 6, "minute": 0, "second": 0}
